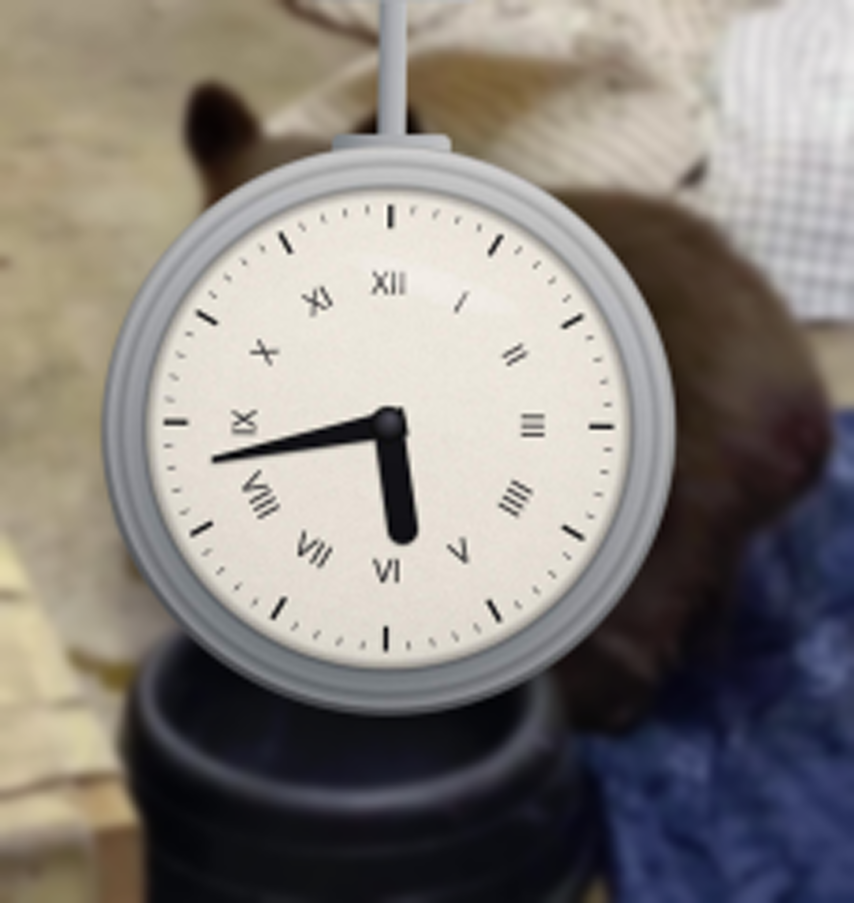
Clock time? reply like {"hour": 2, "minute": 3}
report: {"hour": 5, "minute": 43}
